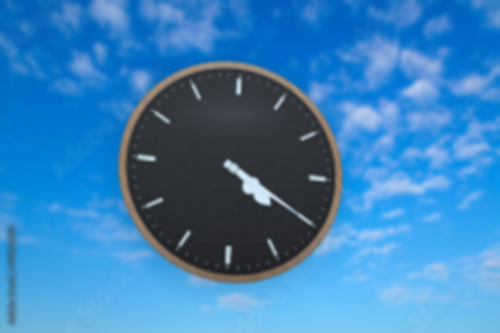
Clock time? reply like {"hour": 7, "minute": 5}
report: {"hour": 4, "minute": 20}
